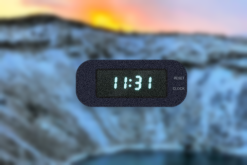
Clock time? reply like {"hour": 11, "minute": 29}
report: {"hour": 11, "minute": 31}
